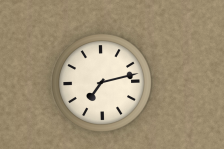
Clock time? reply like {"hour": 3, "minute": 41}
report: {"hour": 7, "minute": 13}
